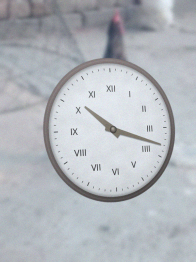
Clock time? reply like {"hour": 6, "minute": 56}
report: {"hour": 10, "minute": 18}
